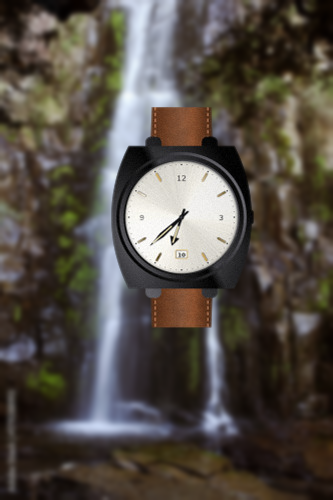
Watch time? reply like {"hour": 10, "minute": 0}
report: {"hour": 6, "minute": 38}
